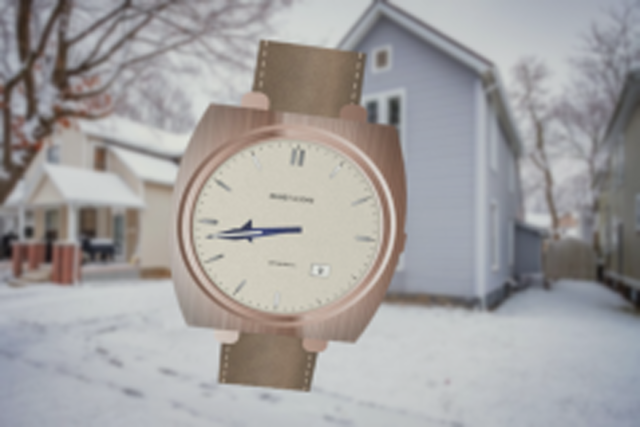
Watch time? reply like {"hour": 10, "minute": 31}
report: {"hour": 8, "minute": 43}
